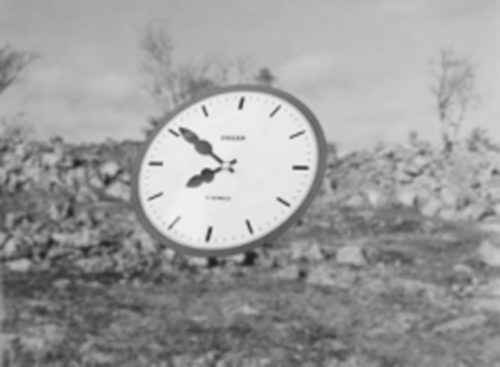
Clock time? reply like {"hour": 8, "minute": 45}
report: {"hour": 7, "minute": 51}
